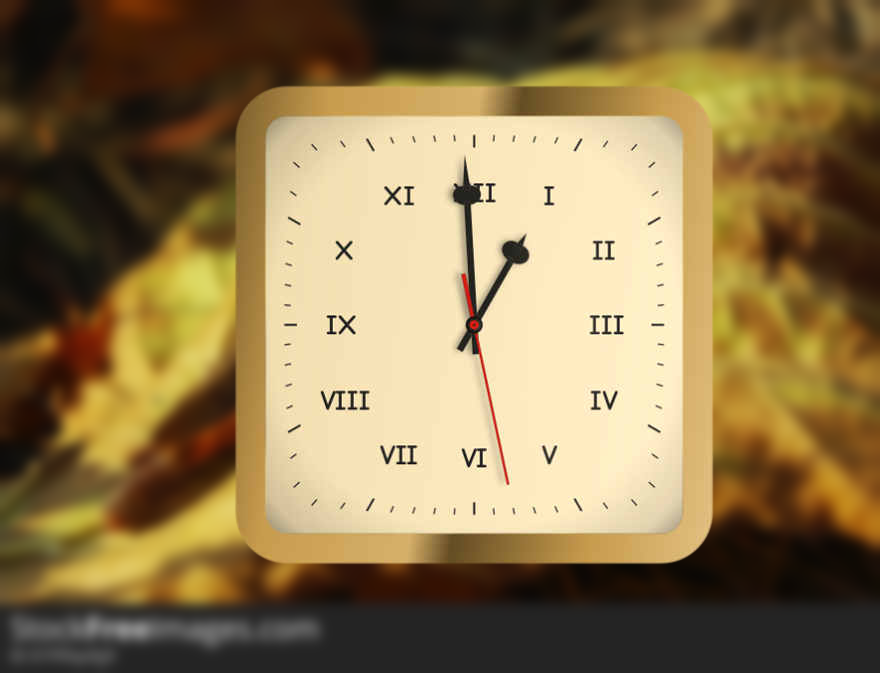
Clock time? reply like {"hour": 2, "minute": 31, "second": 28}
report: {"hour": 12, "minute": 59, "second": 28}
